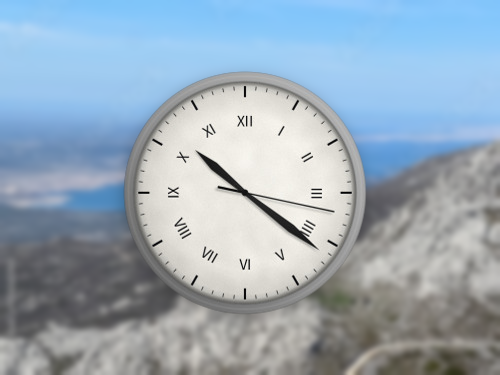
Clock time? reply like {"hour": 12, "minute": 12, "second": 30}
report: {"hour": 10, "minute": 21, "second": 17}
